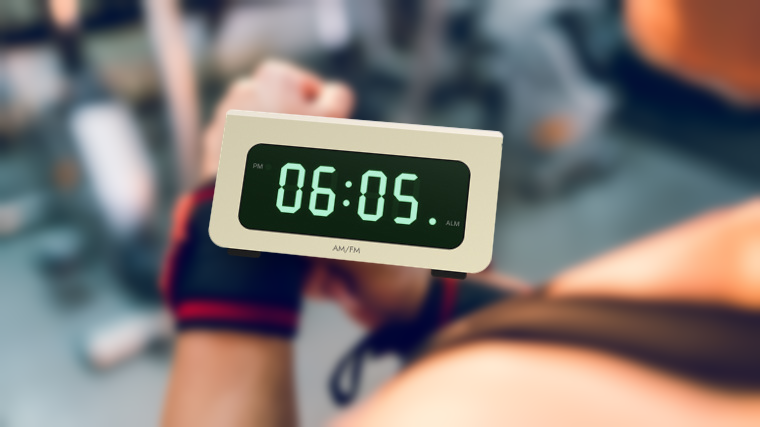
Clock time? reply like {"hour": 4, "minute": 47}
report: {"hour": 6, "minute": 5}
